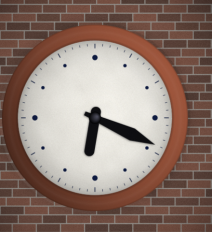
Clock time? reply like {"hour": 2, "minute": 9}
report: {"hour": 6, "minute": 19}
